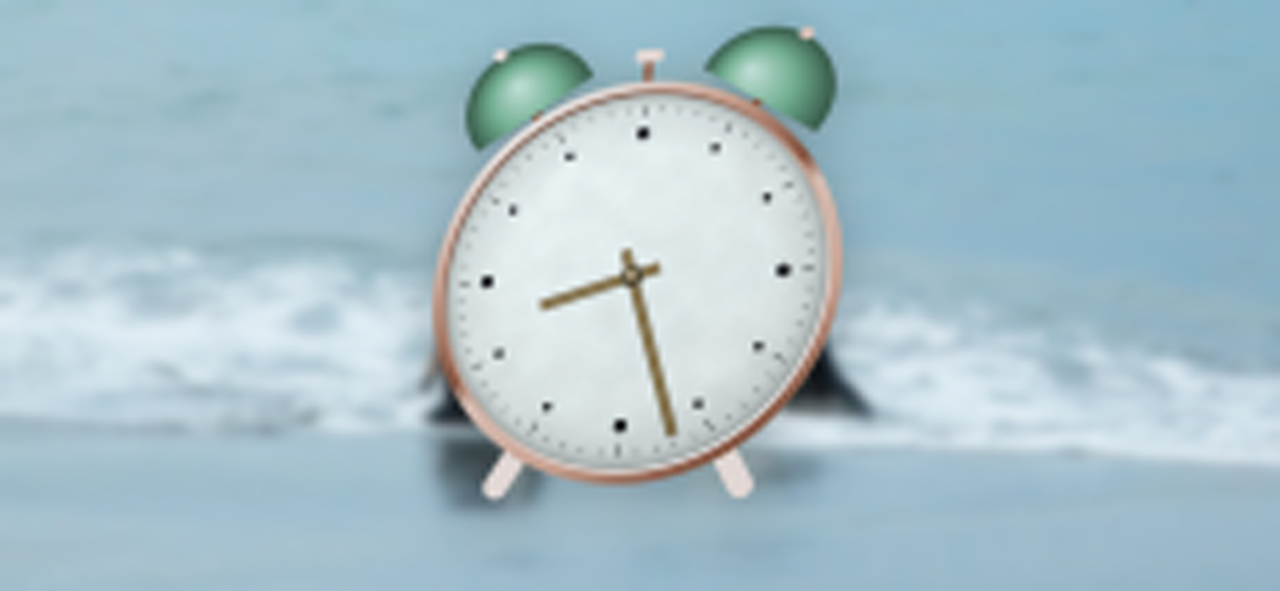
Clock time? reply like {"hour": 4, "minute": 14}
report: {"hour": 8, "minute": 27}
